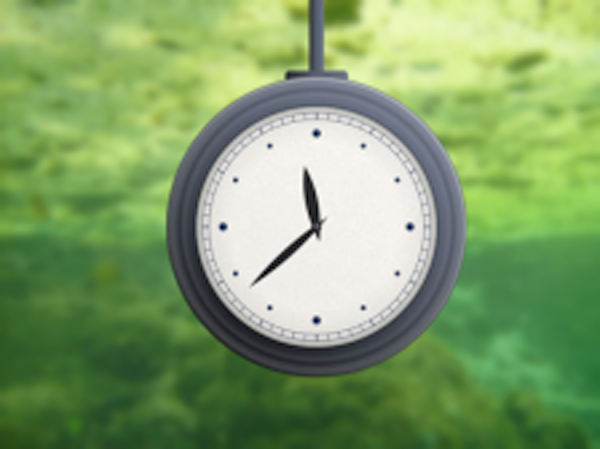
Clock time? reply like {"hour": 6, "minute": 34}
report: {"hour": 11, "minute": 38}
